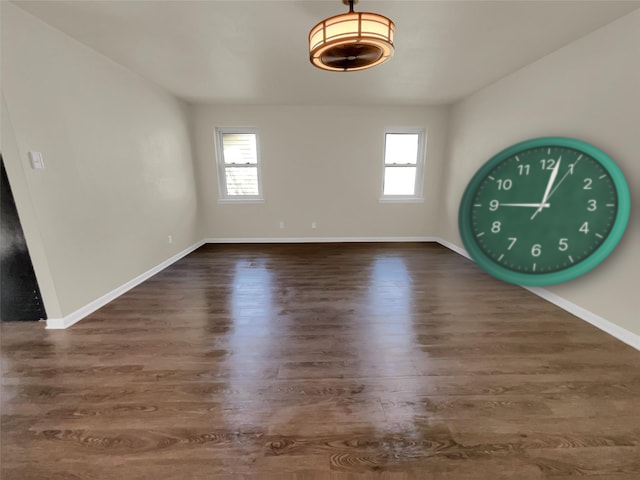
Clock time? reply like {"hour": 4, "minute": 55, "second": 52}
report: {"hour": 9, "minute": 2, "second": 5}
